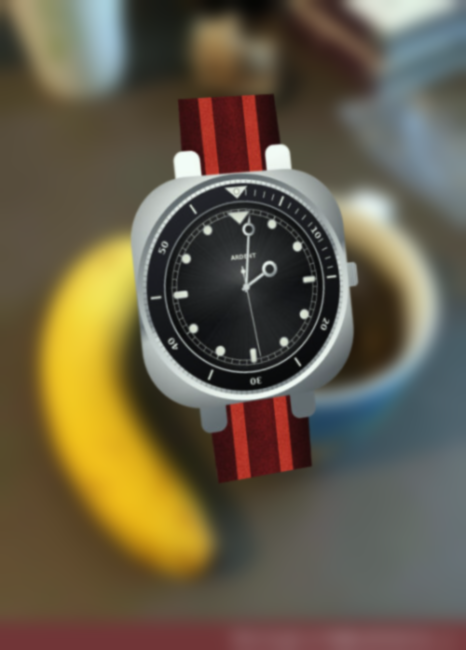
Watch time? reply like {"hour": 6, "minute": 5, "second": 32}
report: {"hour": 2, "minute": 1, "second": 29}
